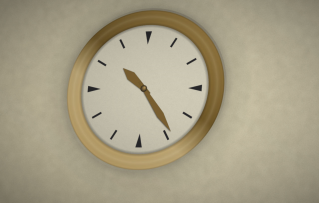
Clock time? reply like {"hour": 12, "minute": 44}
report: {"hour": 10, "minute": 24}
